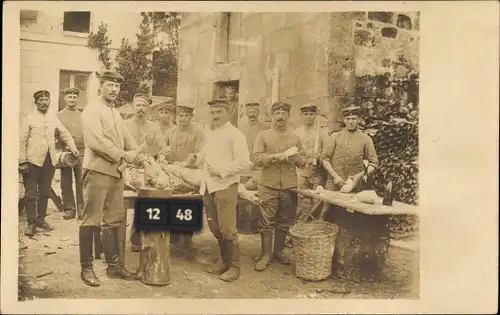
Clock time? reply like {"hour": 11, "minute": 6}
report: {"hour": 12, "minute": 48}
